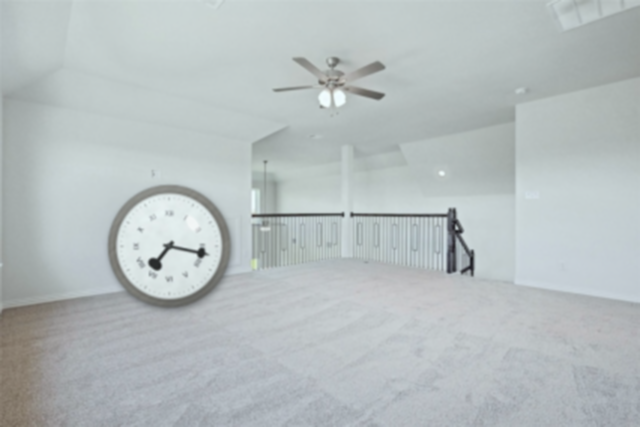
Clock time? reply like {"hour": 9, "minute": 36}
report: {"hour": 7, "minute": 17}
